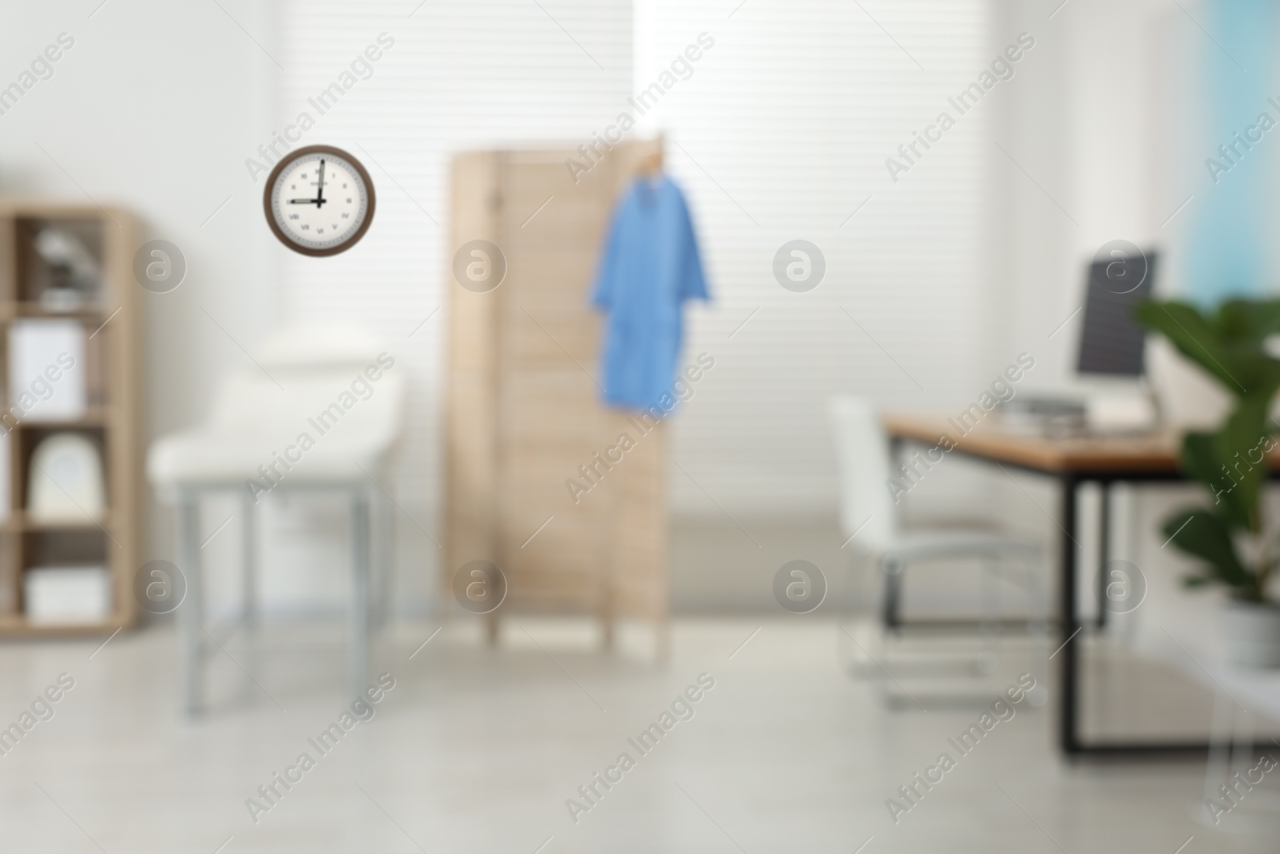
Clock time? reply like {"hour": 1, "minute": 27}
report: {"hour": 9, "minute": 1}
